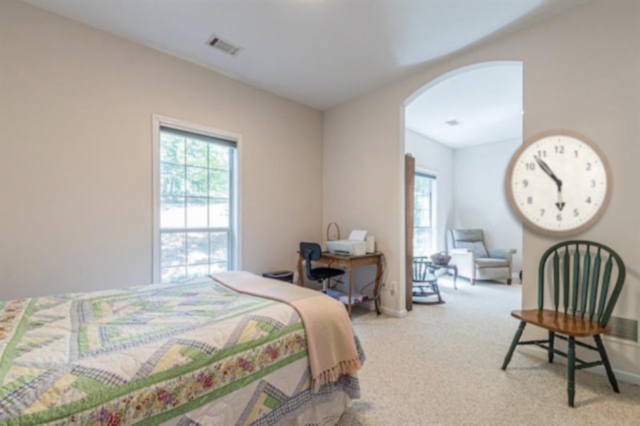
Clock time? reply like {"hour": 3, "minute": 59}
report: {"hour": 5, "minute": 53}
